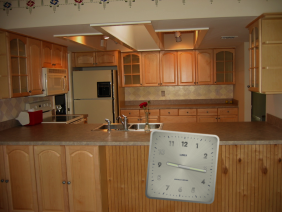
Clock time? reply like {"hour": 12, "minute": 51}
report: {"hour": 9, "minute": 16}
